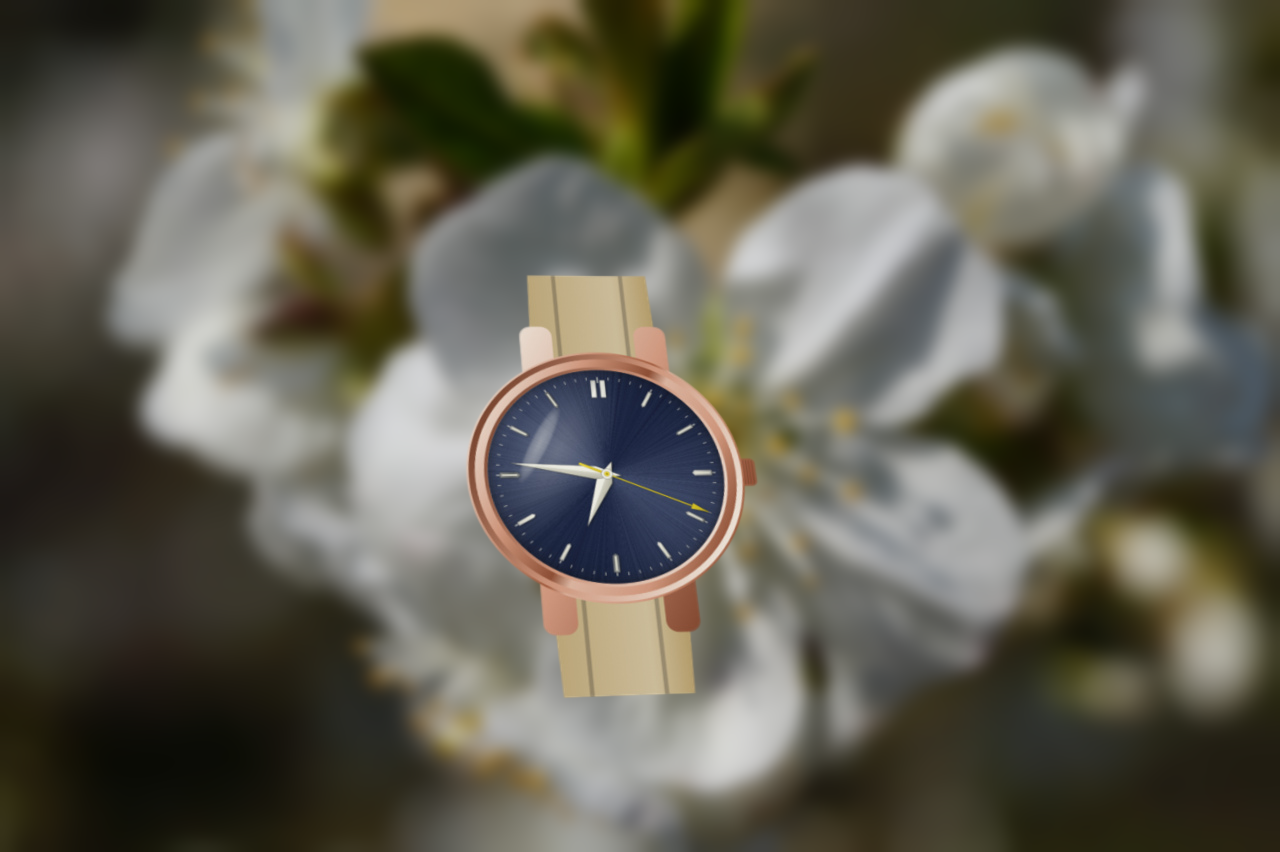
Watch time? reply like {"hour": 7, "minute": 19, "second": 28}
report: {"hour": 6, "minute": 46, "second": 19}
